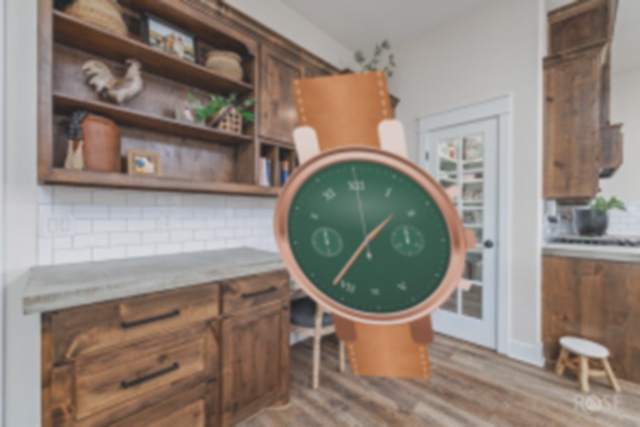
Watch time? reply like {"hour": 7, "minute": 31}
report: {"hour": 1, "minute": 37}
